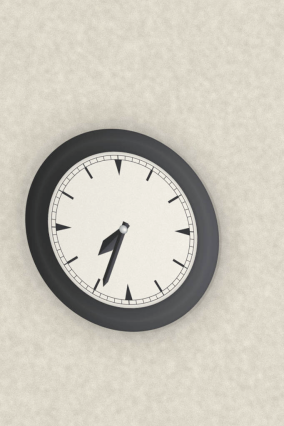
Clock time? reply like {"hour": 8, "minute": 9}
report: {"hour": 7, "minute": 34}
